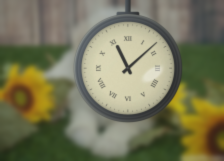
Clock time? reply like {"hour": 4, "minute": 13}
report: {"hour": 11, "minute": 8}
